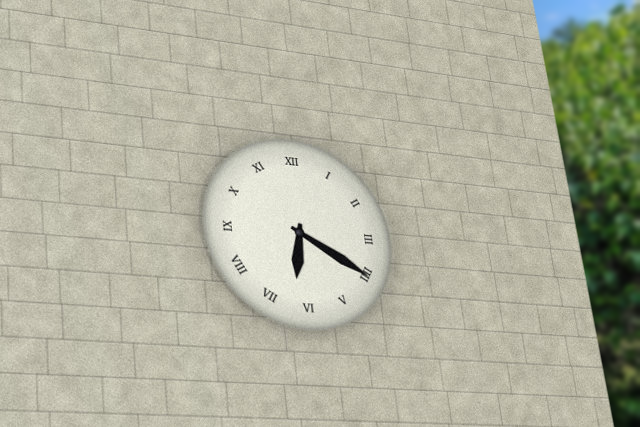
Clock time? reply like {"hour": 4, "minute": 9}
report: {"hour": 6, "minute": 20}
